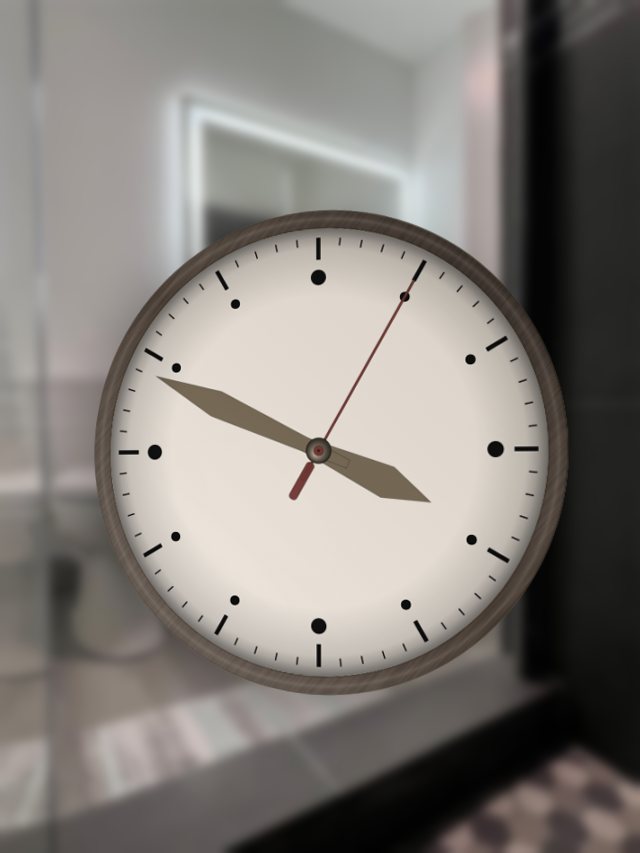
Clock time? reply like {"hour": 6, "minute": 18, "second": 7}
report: {"hour": 3, "minute": 49, "second": 5}
